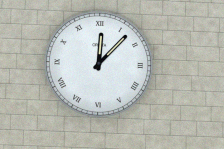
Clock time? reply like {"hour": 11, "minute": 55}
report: {"hour": 12, "minute": 7}
